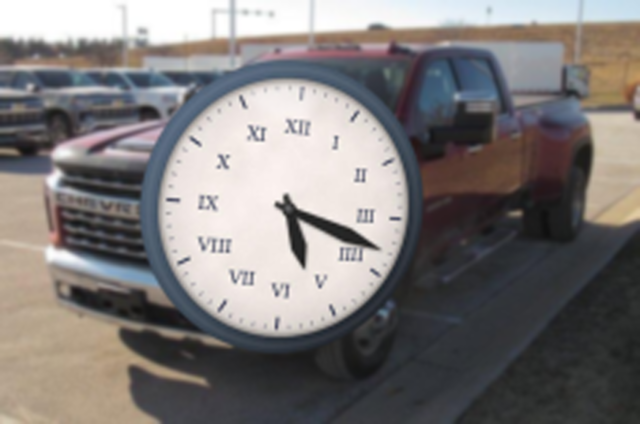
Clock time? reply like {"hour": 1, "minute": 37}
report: {"hour": 5, "minute": 18}
